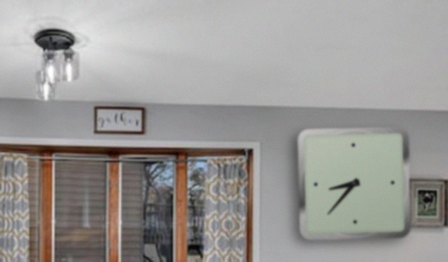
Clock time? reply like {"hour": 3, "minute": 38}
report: {"hour": 8, "minute": 37}
